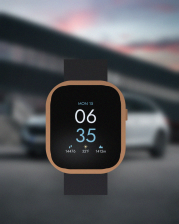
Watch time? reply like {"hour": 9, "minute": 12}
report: {"hour": 6, "minute": 35}
